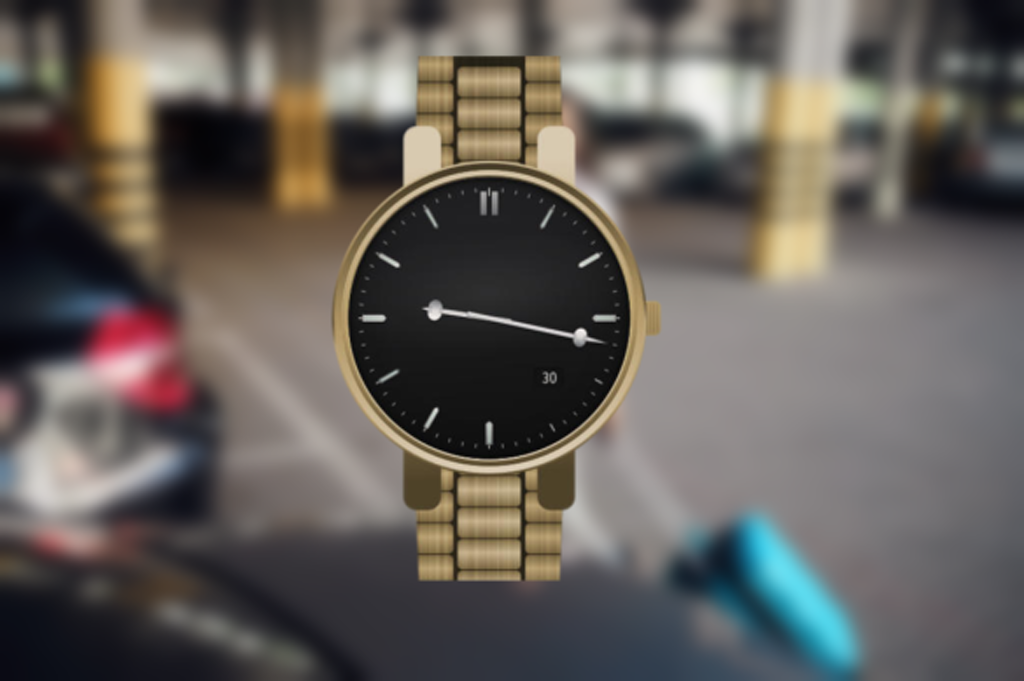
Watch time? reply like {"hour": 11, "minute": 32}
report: {"hour": 9, "minute": 17}
